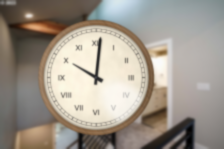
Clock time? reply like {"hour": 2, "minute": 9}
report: {"hour": 10, "minute": 1}
